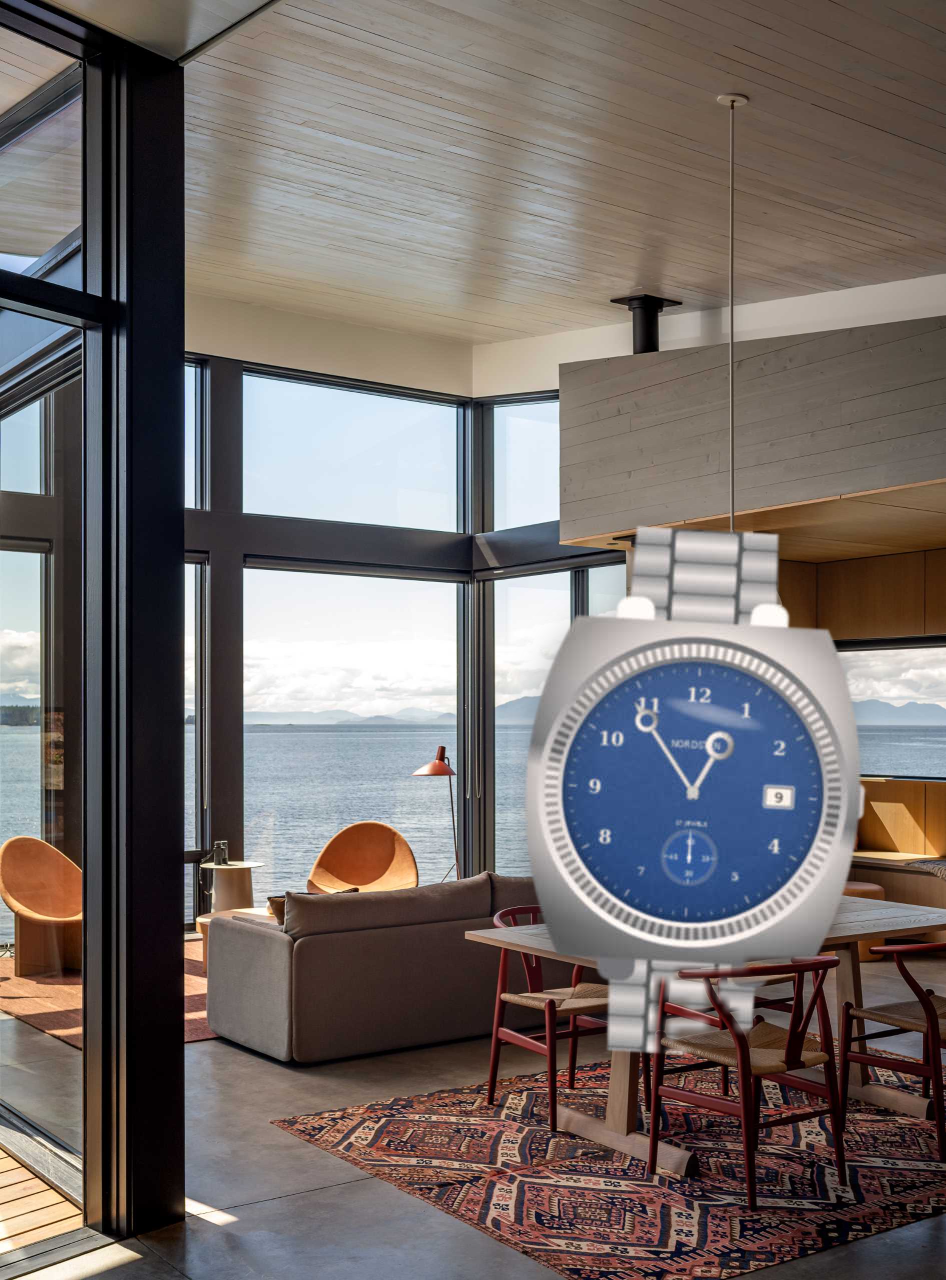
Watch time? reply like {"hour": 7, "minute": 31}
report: {"hour": 12, "minute": 54}
